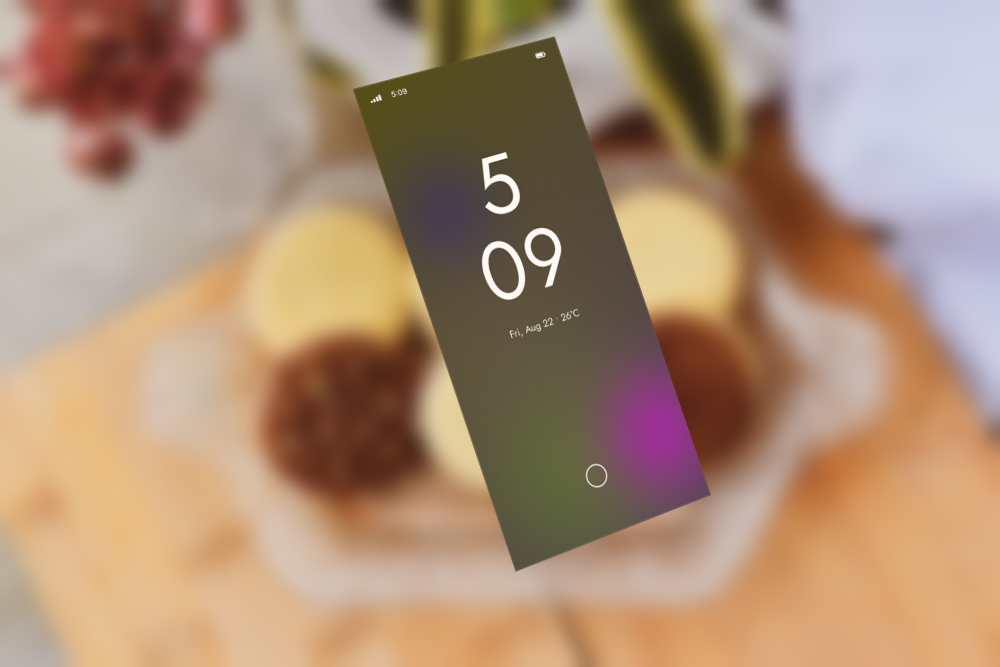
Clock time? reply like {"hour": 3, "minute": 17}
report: {"hour": 5, "minute": 9}
